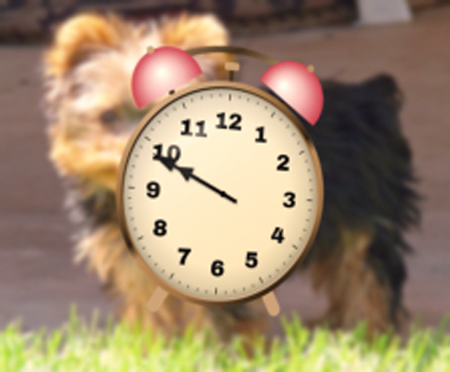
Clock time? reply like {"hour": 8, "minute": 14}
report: {"hour": 9, "minute": 49}
